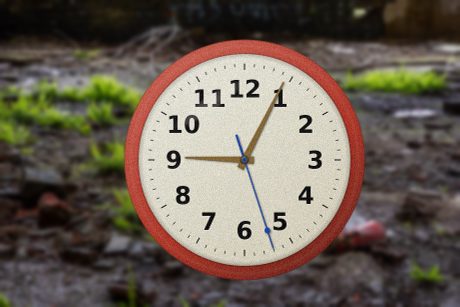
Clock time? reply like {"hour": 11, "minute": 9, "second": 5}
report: {"hour": 9, "minute": 4, "second": 27}
